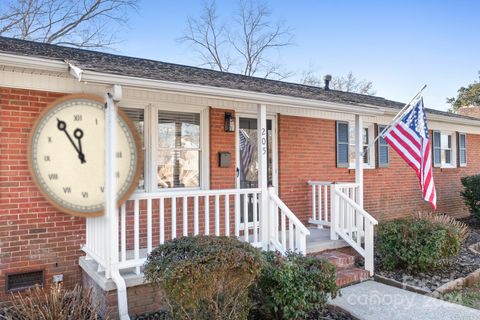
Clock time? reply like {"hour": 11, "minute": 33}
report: {"hour": 11, "minute": 55}
